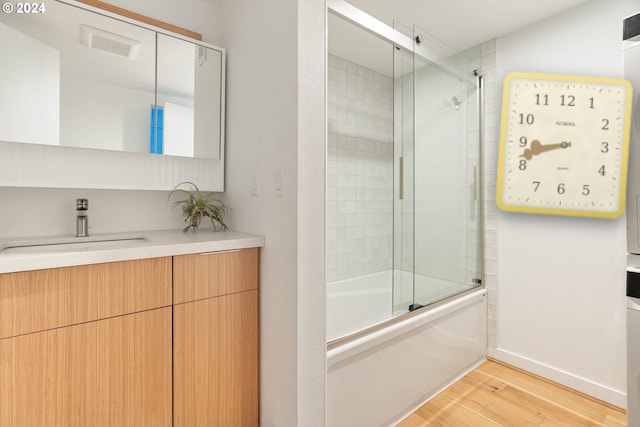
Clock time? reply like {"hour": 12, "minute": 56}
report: {"hour": 8, "minute": 42}
